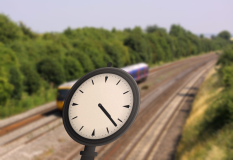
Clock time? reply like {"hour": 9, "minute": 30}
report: {"hour": 4, "minute": 22}
